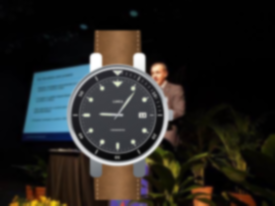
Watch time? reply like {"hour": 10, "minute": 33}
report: {"hour": 9, "minute": 6}
